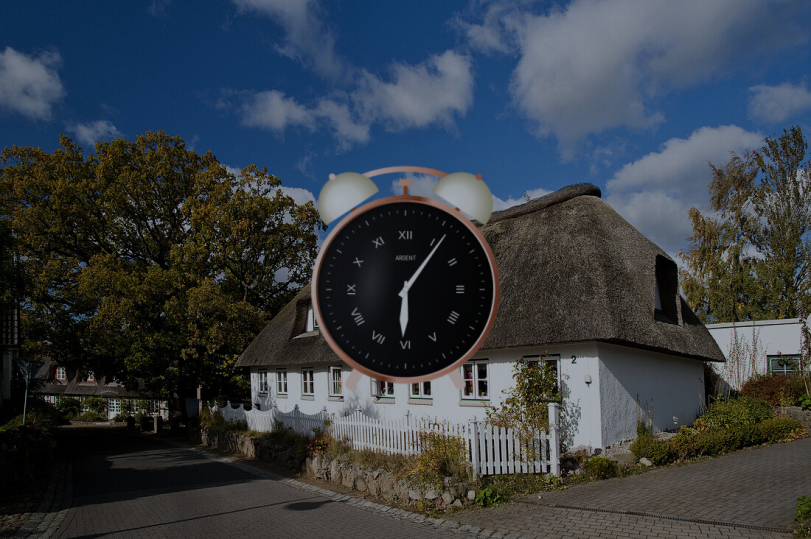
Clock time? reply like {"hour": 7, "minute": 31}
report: {"hour": 6, "minute": 6}
